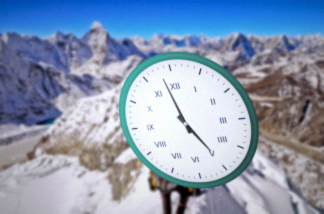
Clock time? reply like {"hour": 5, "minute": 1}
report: {"hour": 4, "minute": 58}
